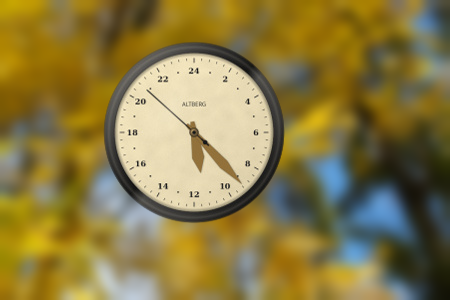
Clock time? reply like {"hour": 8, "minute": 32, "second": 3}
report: {"hour": 11, "minute": 22, "second": 52}
